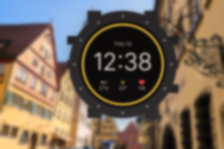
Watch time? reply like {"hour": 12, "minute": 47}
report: {"hour": 12, "minute": 38}
